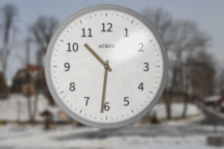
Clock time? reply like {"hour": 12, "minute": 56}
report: {"hour": 10, "minute": 31}
